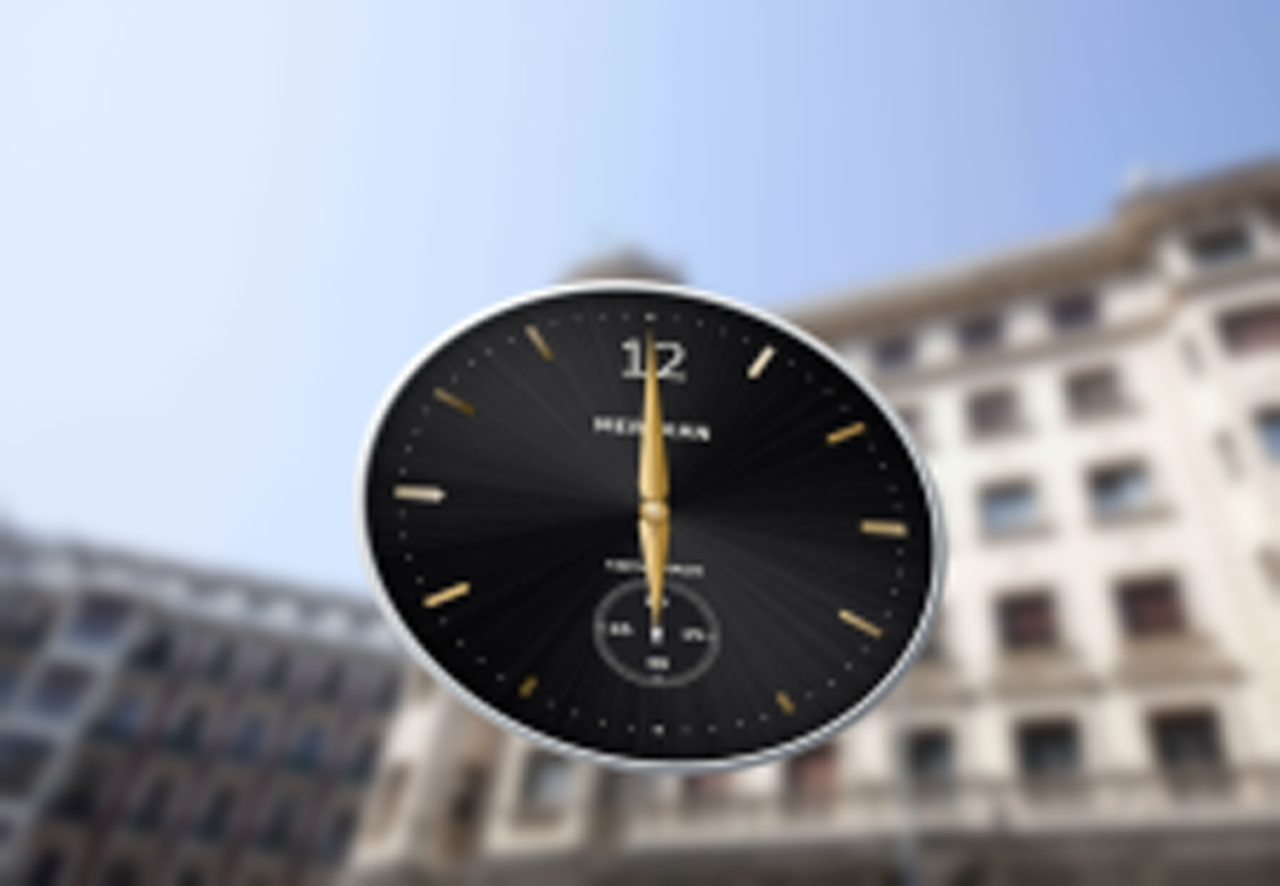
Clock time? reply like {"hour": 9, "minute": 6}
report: {"hour": 6, "minute": 0}
